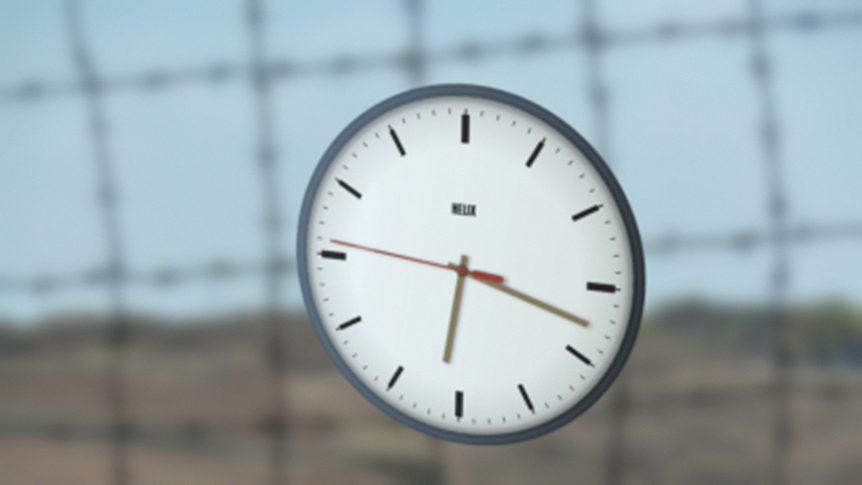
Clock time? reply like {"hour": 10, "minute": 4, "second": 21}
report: {"hour": 6, "minute": 17, "second": 46}
